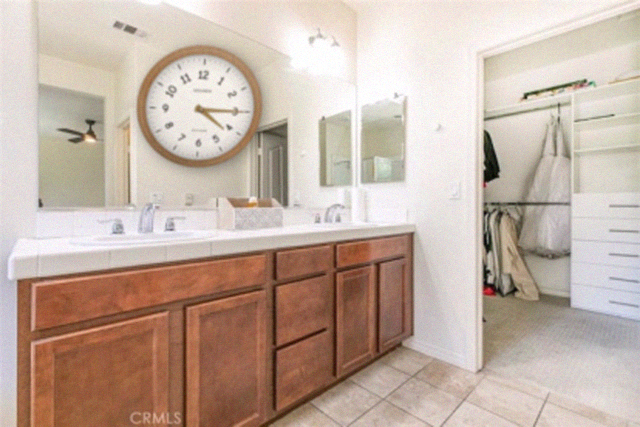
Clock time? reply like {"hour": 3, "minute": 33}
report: {"hour": 4, "minute": 15}
